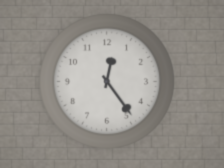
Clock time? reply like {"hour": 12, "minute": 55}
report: {"hour": 12, "minute": 24}
